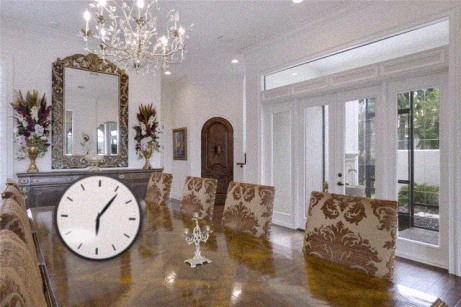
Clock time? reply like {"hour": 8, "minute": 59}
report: {"hour": 6, "minute": 6}
